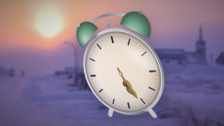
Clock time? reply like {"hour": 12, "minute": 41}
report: {"hour": 5, "minute": 26}
